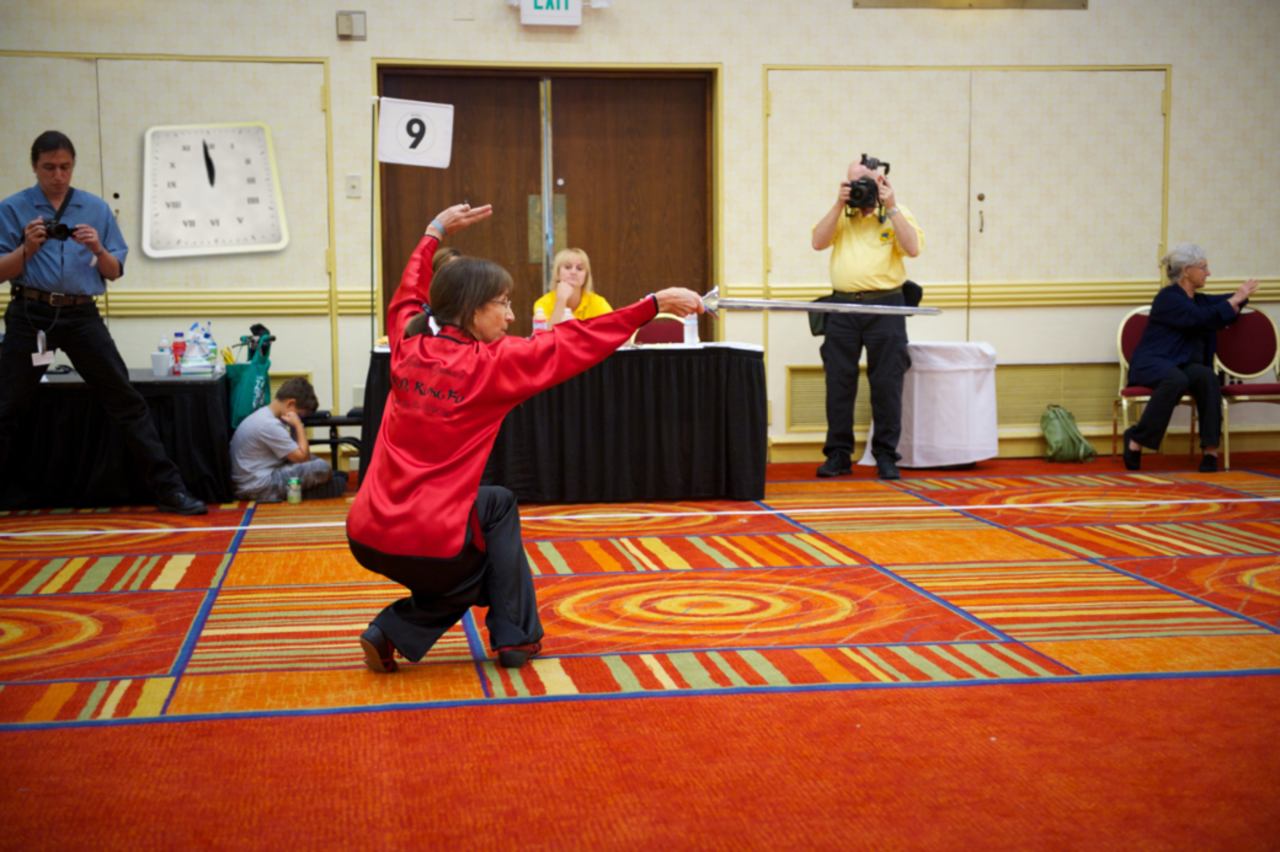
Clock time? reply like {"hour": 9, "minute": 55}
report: {"hour": 11, "minute": 59}
